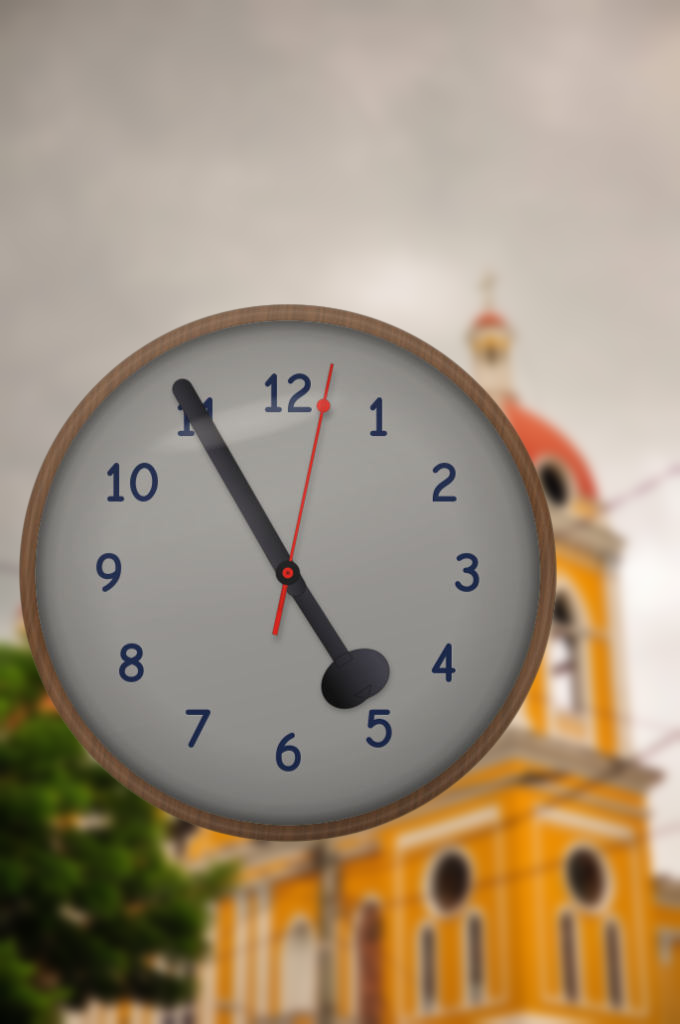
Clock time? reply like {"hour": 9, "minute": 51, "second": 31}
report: {"hour": 4, "minute": 55, "second": 2}
